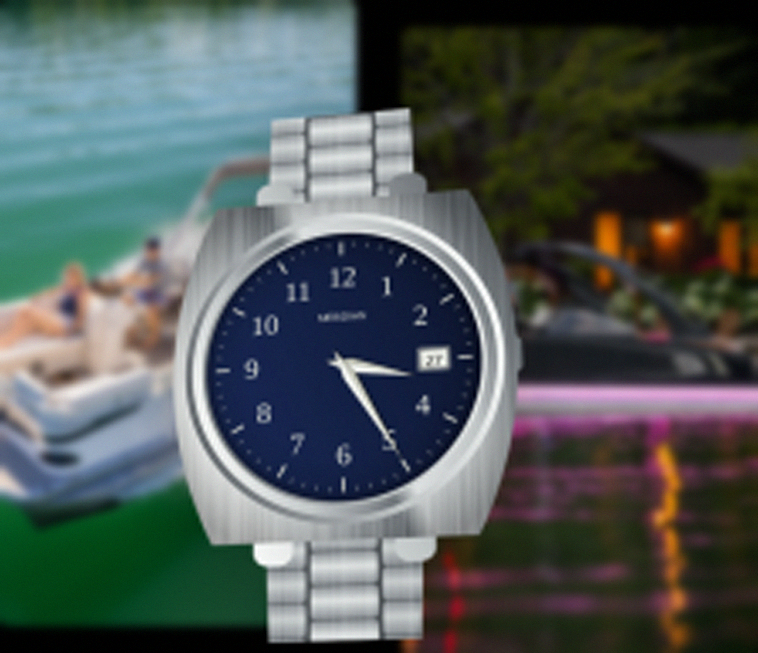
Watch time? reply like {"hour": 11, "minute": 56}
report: {"hour": 3, "minute": 25}
